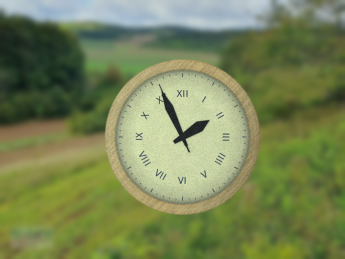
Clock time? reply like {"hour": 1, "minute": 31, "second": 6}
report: {"hour": 1, "minute": 55, "second": 56}
